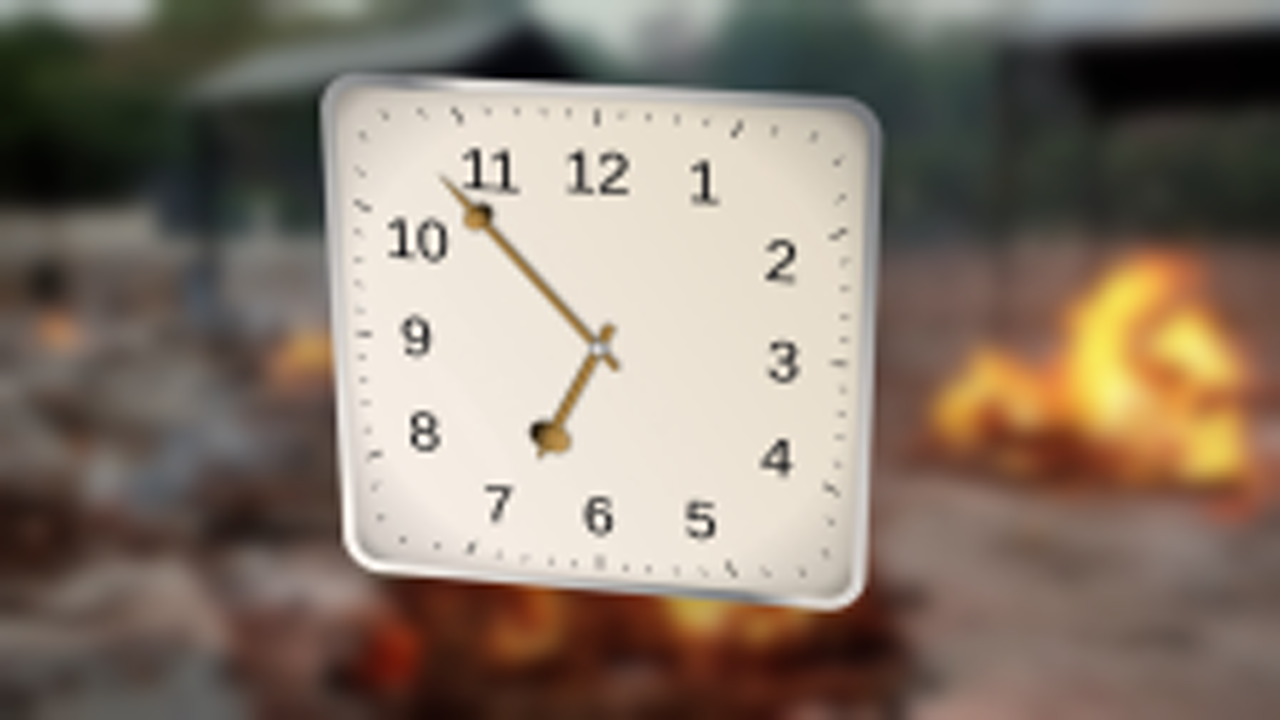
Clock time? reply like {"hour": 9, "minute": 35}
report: {"hour": 6, "minute": 53}
